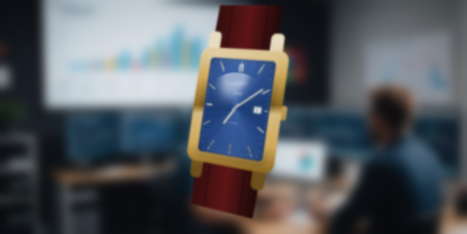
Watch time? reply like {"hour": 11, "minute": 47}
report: {"hour": 7, "minute": 9}
